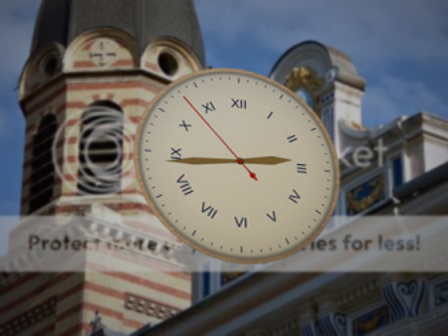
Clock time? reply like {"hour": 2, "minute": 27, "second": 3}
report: {"hour": 2, "minute": 43, "second": 53}
